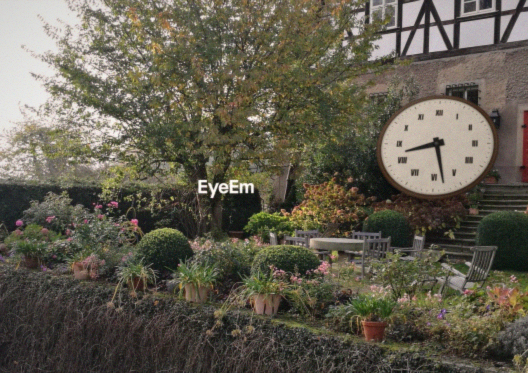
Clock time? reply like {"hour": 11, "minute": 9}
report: {"hour": 8, "minute": 28}
